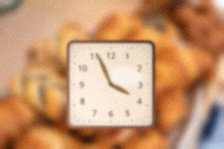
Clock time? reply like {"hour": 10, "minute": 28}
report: {"hour": 3, "minute": 56}
